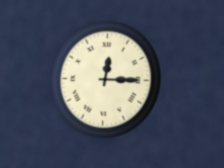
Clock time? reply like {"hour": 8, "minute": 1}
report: {"hour": 12, "minute": 15}
